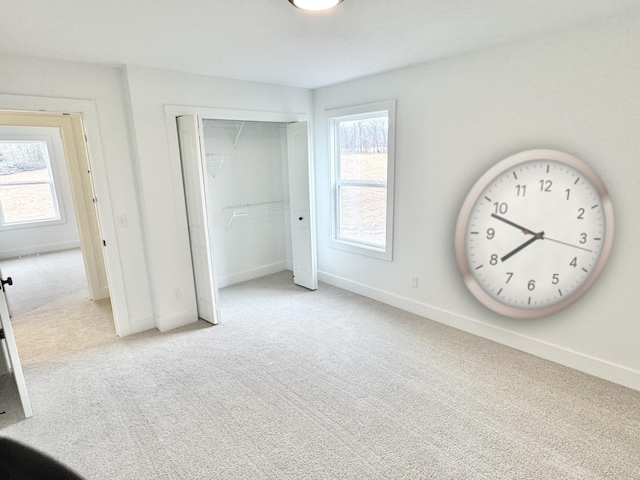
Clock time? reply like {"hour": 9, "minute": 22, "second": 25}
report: {"hour": 7, "minute": 48, "second": 17}
